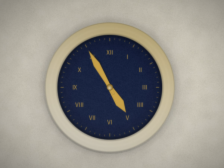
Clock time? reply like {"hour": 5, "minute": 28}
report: {"hour": 4, "minute": 55}
